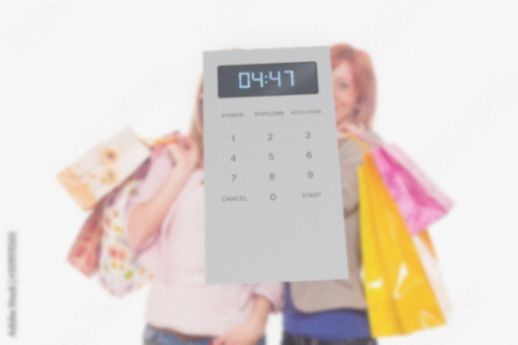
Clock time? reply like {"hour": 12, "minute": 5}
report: {"hour": 4, "minute": 47}
